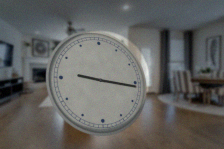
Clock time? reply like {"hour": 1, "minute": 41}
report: {"hour": 9, "minute": 16}
